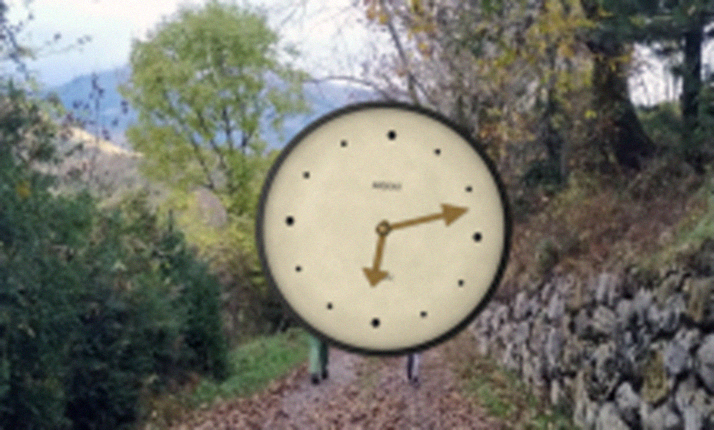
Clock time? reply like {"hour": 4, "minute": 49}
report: {"hour": 6, "minute": 12}
